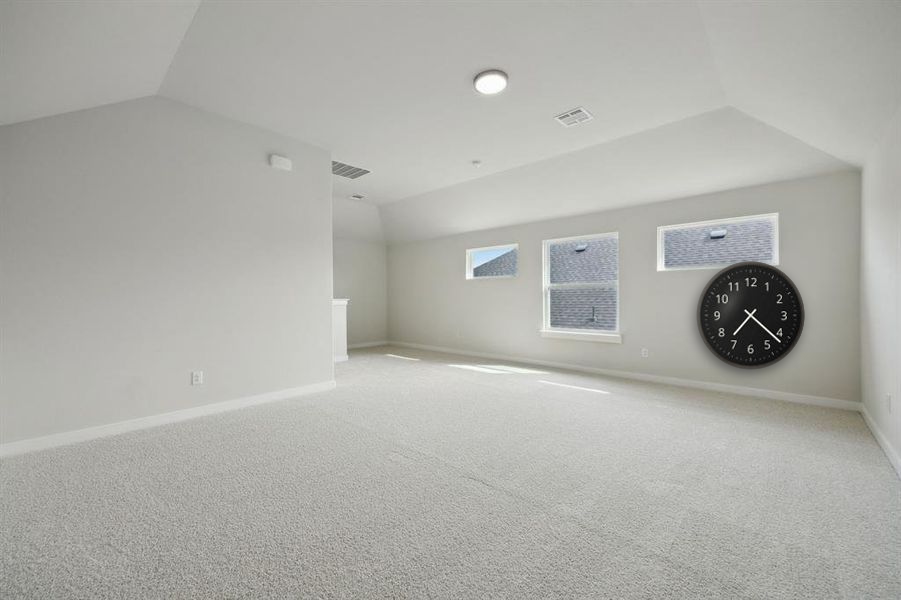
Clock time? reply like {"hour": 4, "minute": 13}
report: {"hour": 7, "minute": 22}
